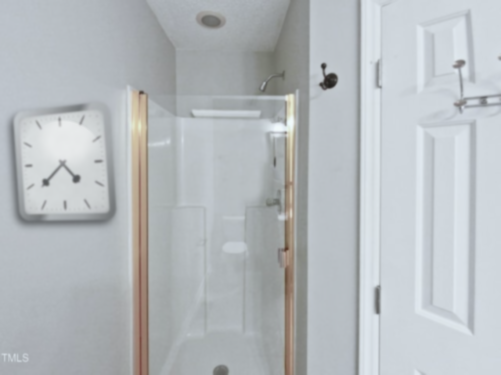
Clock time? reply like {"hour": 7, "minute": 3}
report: {"hour": 4, "minute": 38}
